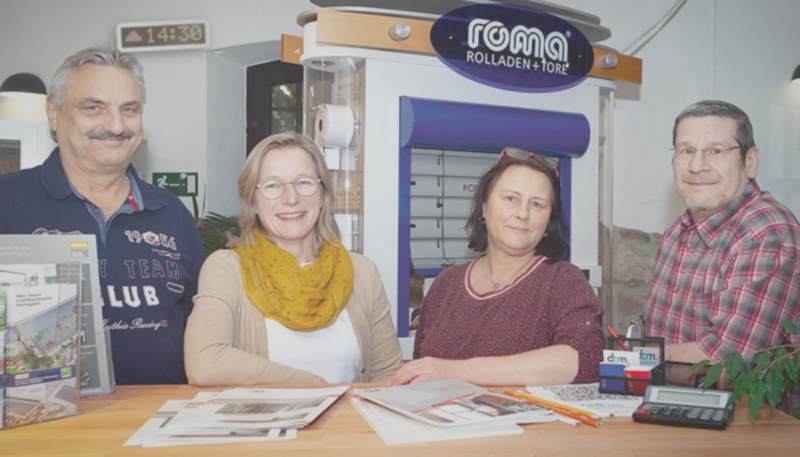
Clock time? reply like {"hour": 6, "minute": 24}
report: {"hour": 14, "minute": 30}
